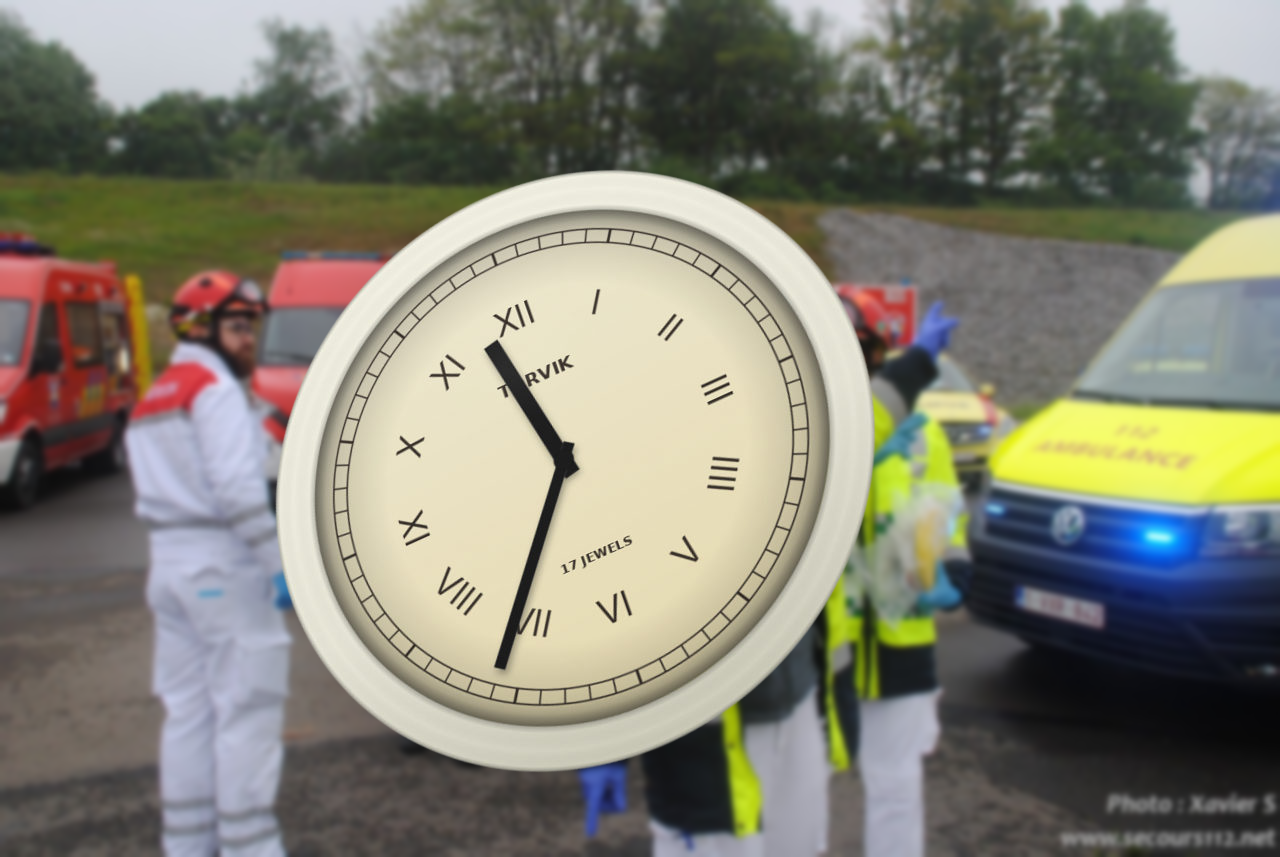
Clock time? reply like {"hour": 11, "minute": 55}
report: {"hour": 11, "minute": 36}
